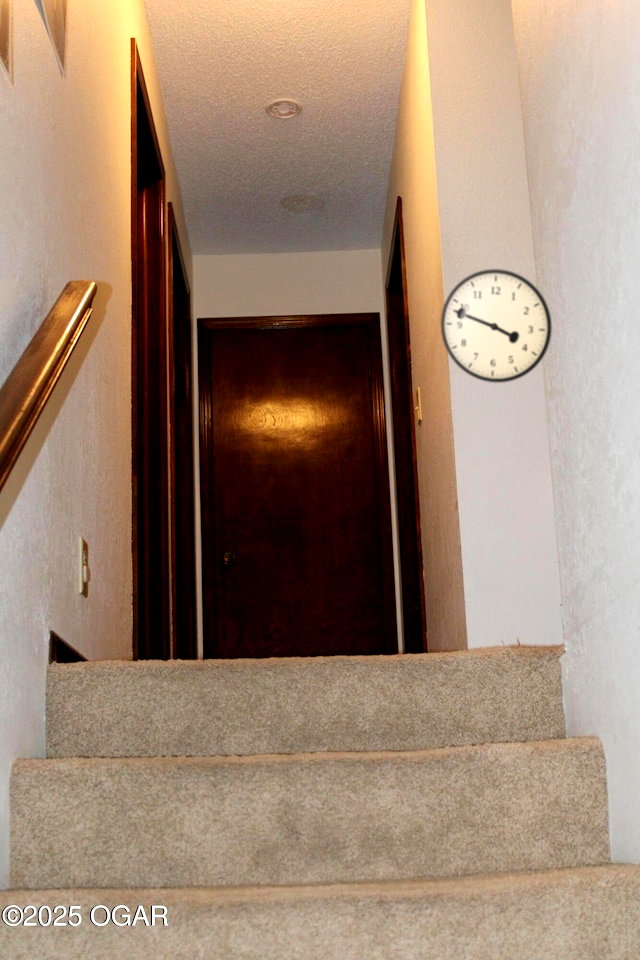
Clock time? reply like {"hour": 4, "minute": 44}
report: {"hour": 3, "minute": 48}
